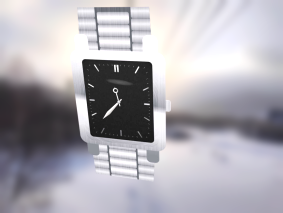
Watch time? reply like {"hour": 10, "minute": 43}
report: {"hour": 11, "minute": 37}
